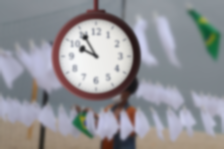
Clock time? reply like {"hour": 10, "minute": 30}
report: {"hour": 9, "minute": 55}
